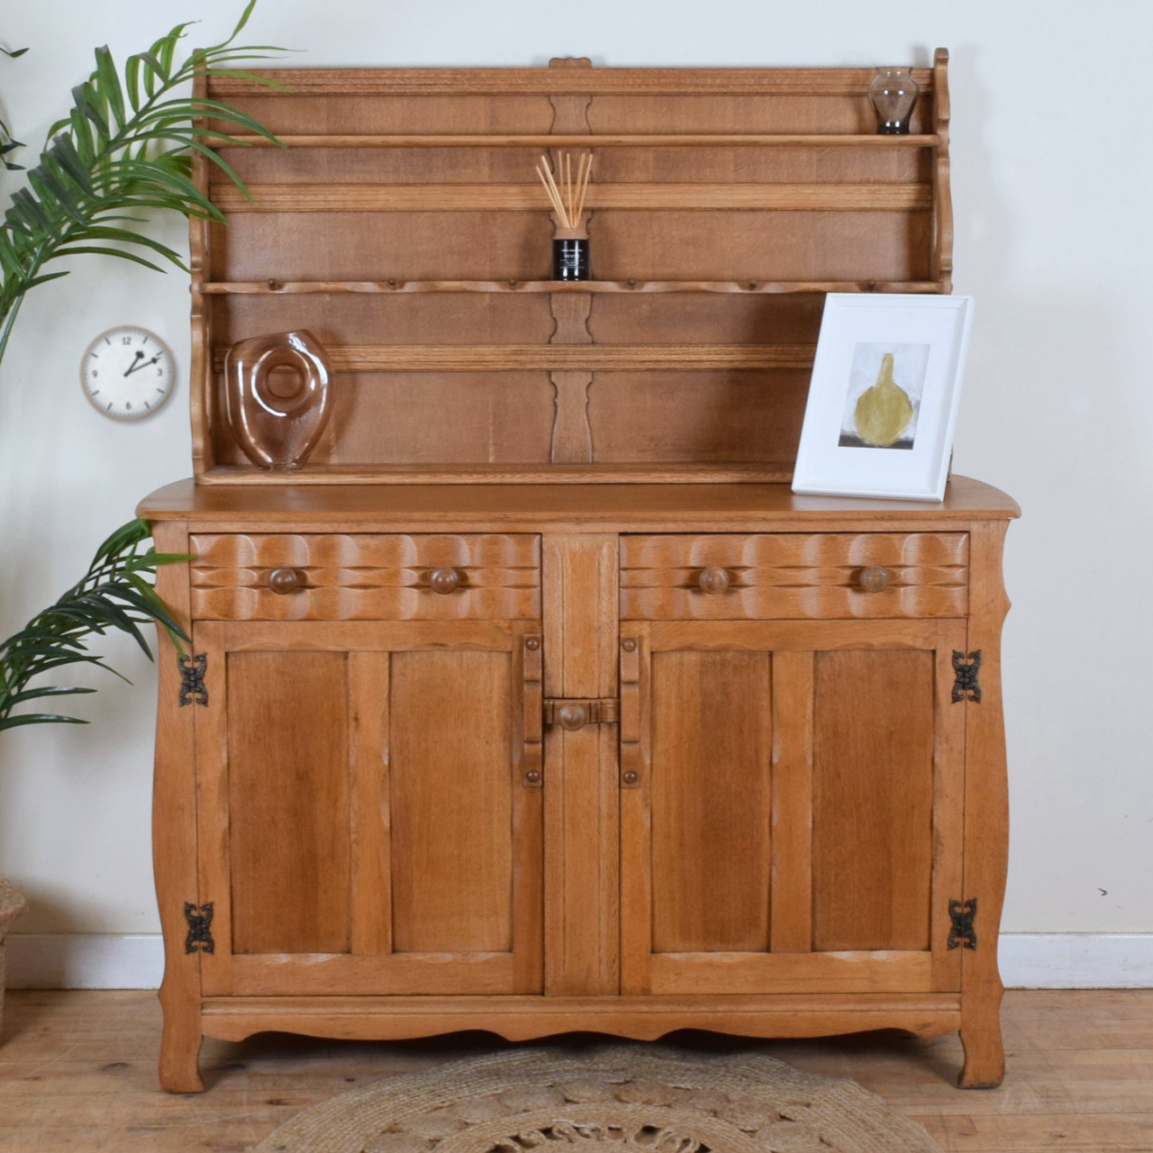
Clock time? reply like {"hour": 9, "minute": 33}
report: {"hour": 1, "minute": 11}
